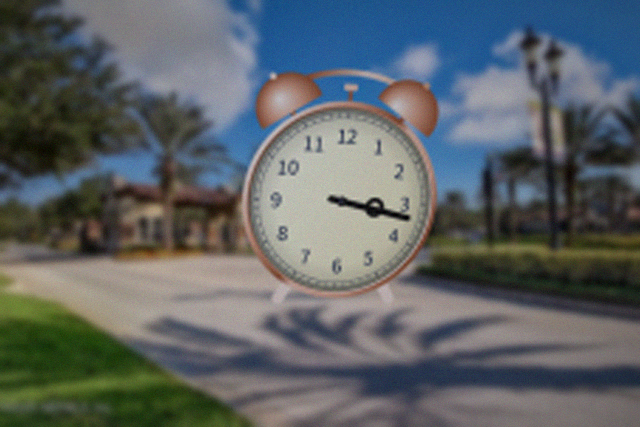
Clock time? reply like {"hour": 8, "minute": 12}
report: {"hour": 3, "minute": 17}
